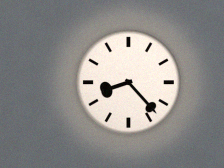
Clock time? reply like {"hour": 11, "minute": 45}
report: {"hour": 8, "minute": 23}
